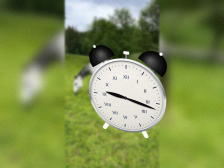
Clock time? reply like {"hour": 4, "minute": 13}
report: {"hour": 9, "minute": 17}
